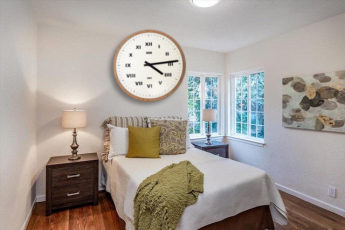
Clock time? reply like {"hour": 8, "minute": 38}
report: {"hour": 4, "minute": 14}
